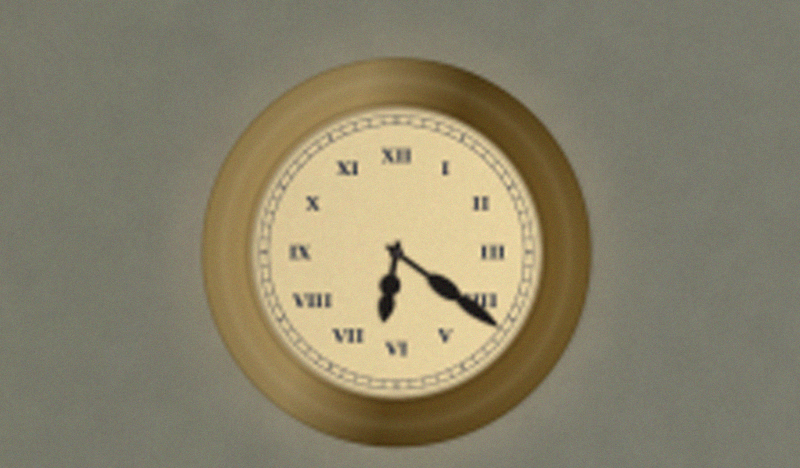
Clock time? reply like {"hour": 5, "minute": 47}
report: {"hour": 6, "minute": 21}
